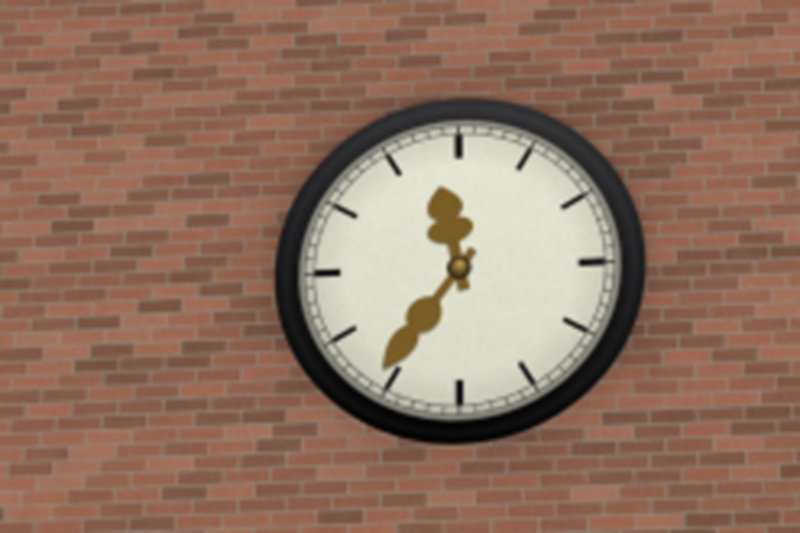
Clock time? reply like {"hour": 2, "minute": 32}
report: {"hour": 11, "minute": 36}
